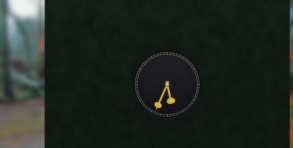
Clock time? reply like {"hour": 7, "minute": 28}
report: {"hour": 5, "minute": 34}
